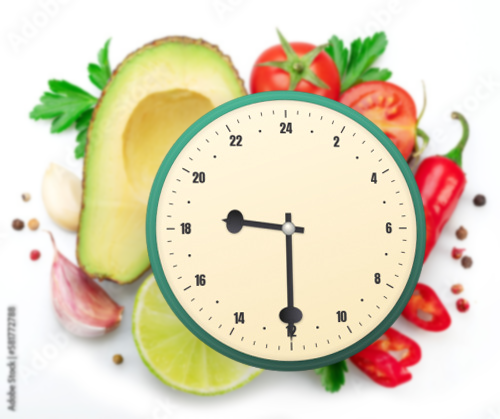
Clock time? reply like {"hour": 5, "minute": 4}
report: {"hour": 18, "minute": 30}
